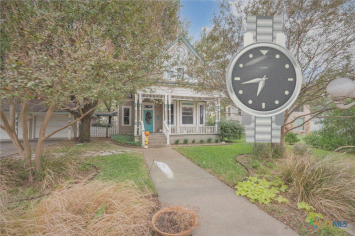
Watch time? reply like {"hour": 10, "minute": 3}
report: {"hour": 6, "minute": 43}
